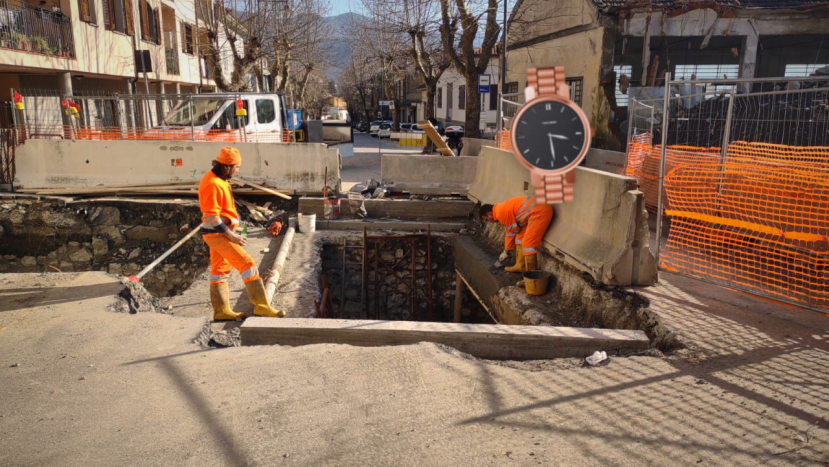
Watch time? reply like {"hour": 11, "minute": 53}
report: {"hour": 3, "minute": 29}
